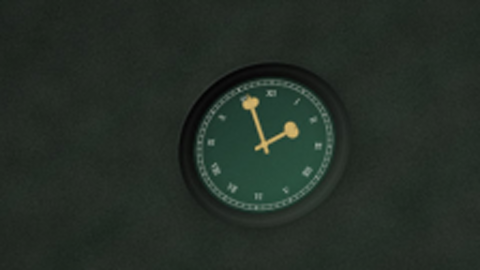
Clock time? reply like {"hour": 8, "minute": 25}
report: {"hour": 1, "minute": 56}
